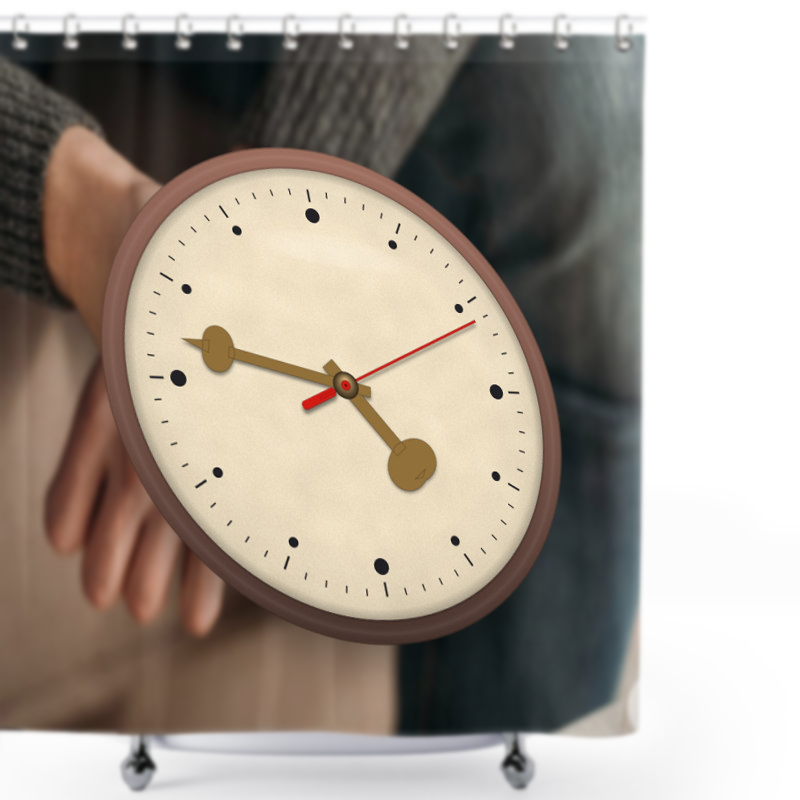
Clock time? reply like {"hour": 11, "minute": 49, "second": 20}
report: {"hour": 4, "minute": 47, "second": 11}
